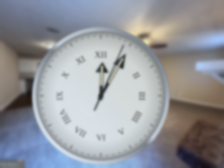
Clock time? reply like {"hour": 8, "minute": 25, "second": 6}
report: {"hour": 12, "minute": 5, "second": 4}
